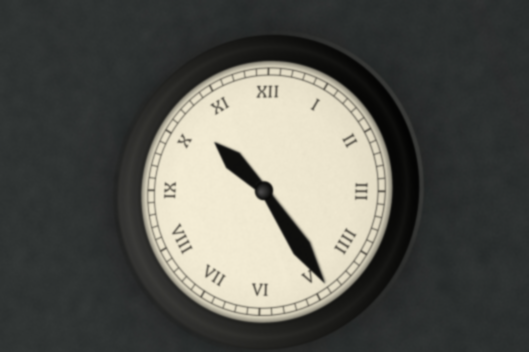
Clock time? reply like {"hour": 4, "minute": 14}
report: {"hour": 10, "minute": 24}
